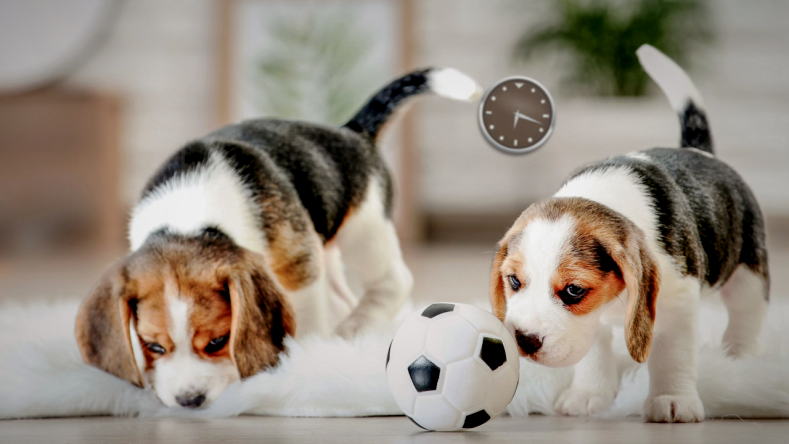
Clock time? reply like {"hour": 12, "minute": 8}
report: {"hour": 6, "minute": 18}
